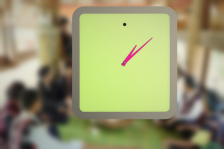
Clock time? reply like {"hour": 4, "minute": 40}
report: {"hour": 1, "minute": 8}
